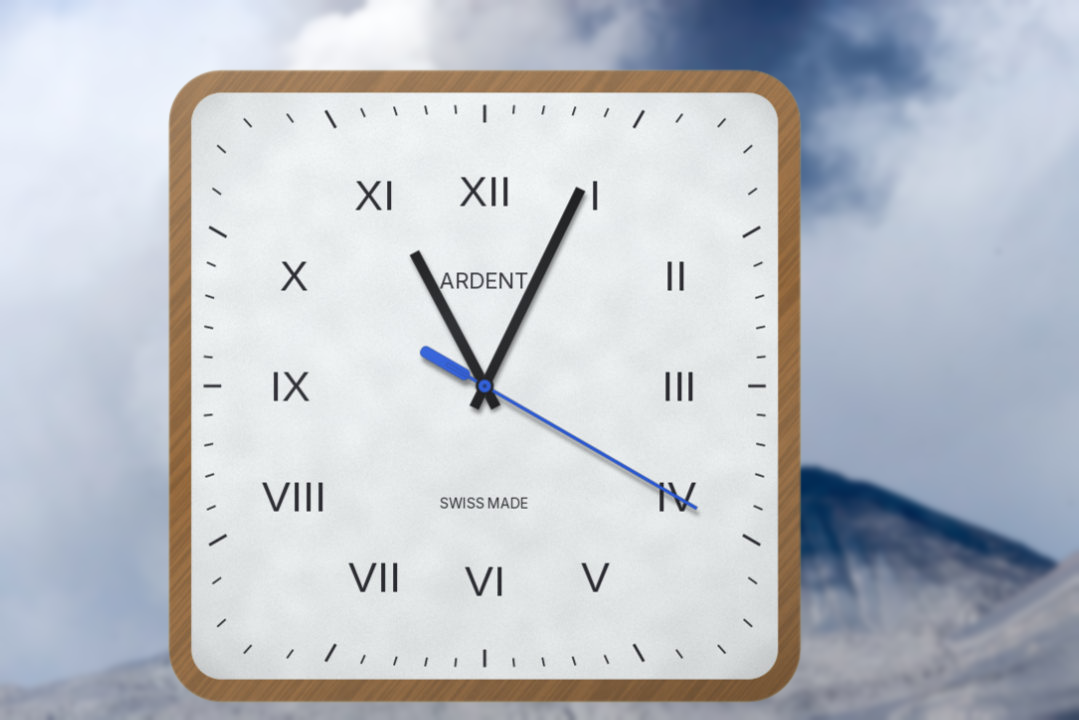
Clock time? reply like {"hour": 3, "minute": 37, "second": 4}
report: {"hour": 11, "minute": 4, "second": 20}
